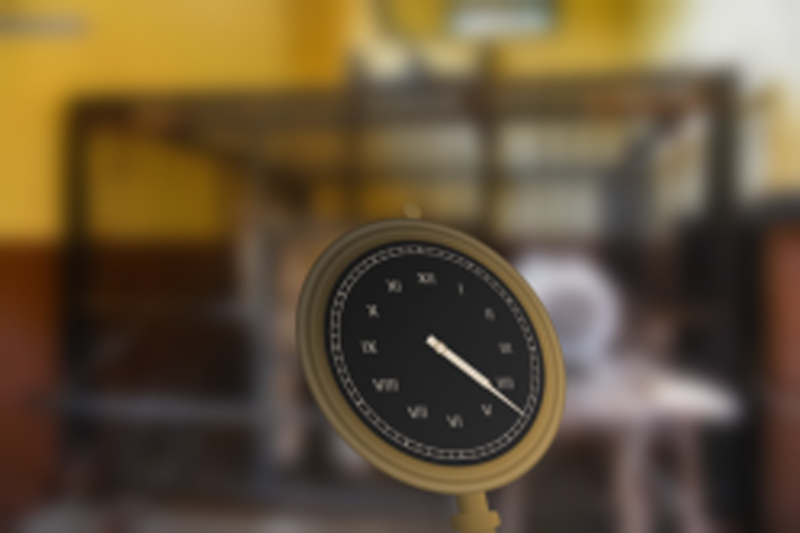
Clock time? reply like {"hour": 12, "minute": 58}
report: {"hour": 4, "minute": 22}
